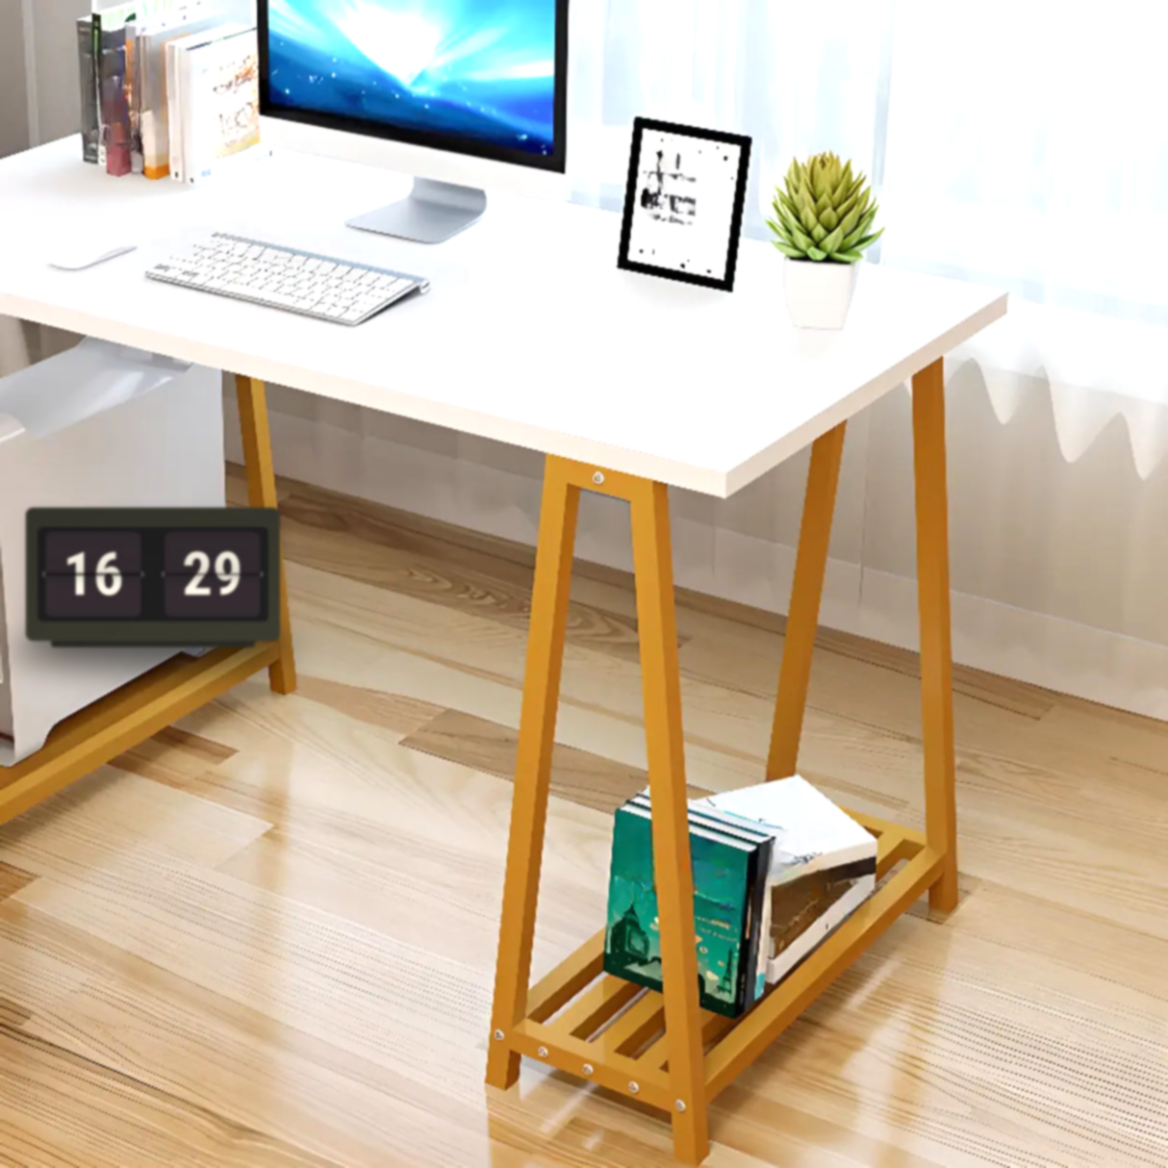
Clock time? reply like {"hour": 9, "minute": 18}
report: {"hour": 16, "minute": 29}
